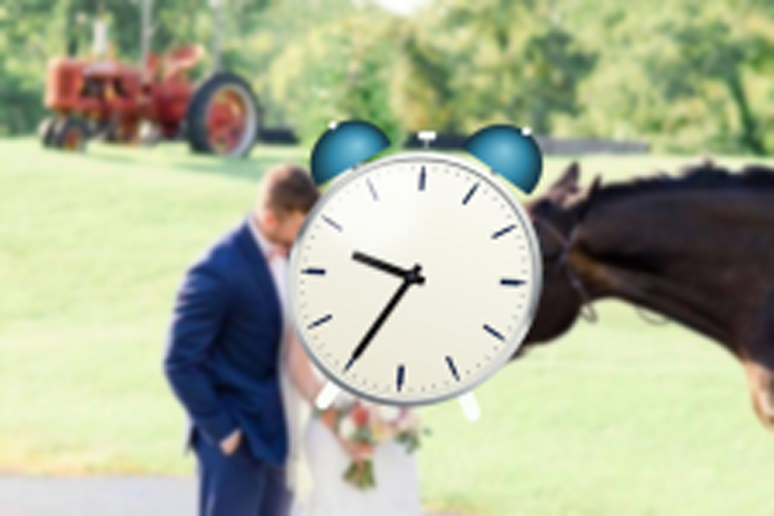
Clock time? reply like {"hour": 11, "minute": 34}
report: {"hour": 9, "minute": 35}
